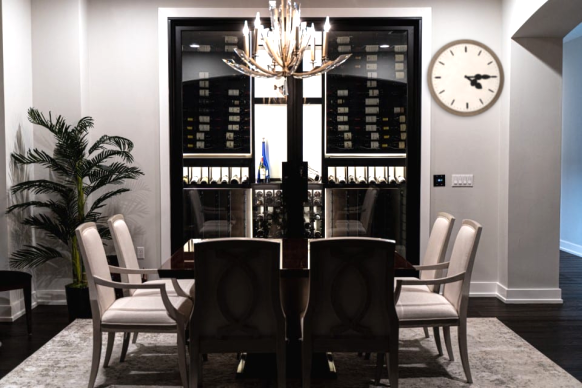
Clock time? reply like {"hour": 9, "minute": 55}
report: {"hour": 4, "minute": 15}
